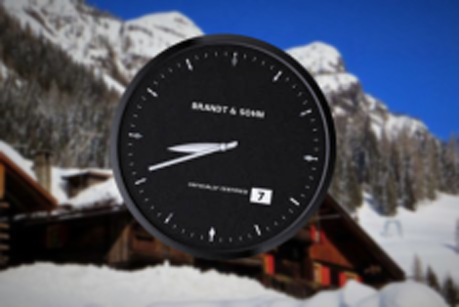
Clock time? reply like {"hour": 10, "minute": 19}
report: {"hour": 8, "minute": 41}
